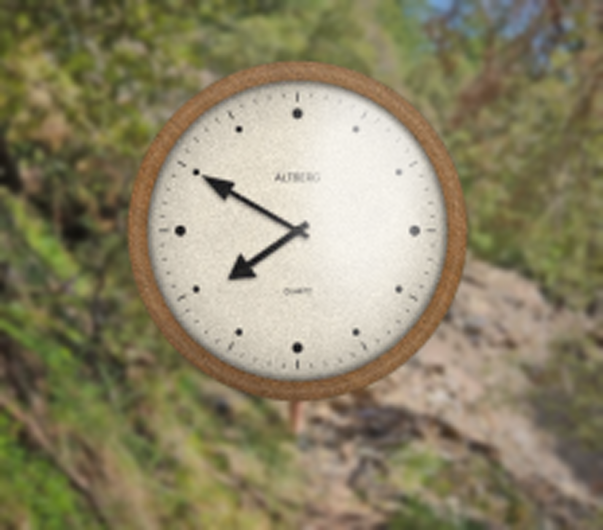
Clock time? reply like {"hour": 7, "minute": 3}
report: {"hour": 7, "minute": 50}
